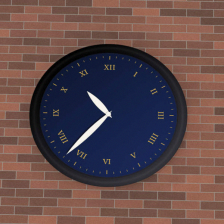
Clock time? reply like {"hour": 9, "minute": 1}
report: {"hour": 10, "minute": 37}
